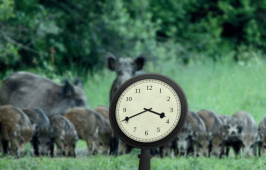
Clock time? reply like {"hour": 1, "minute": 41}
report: {"hour": 3, "minute": 41}
